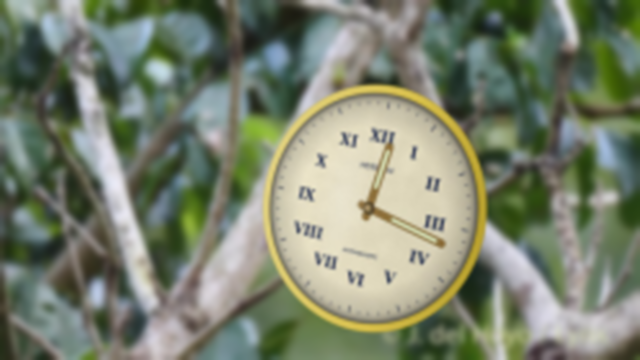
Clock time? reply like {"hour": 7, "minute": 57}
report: {"hour": 12, "minute": 17}
